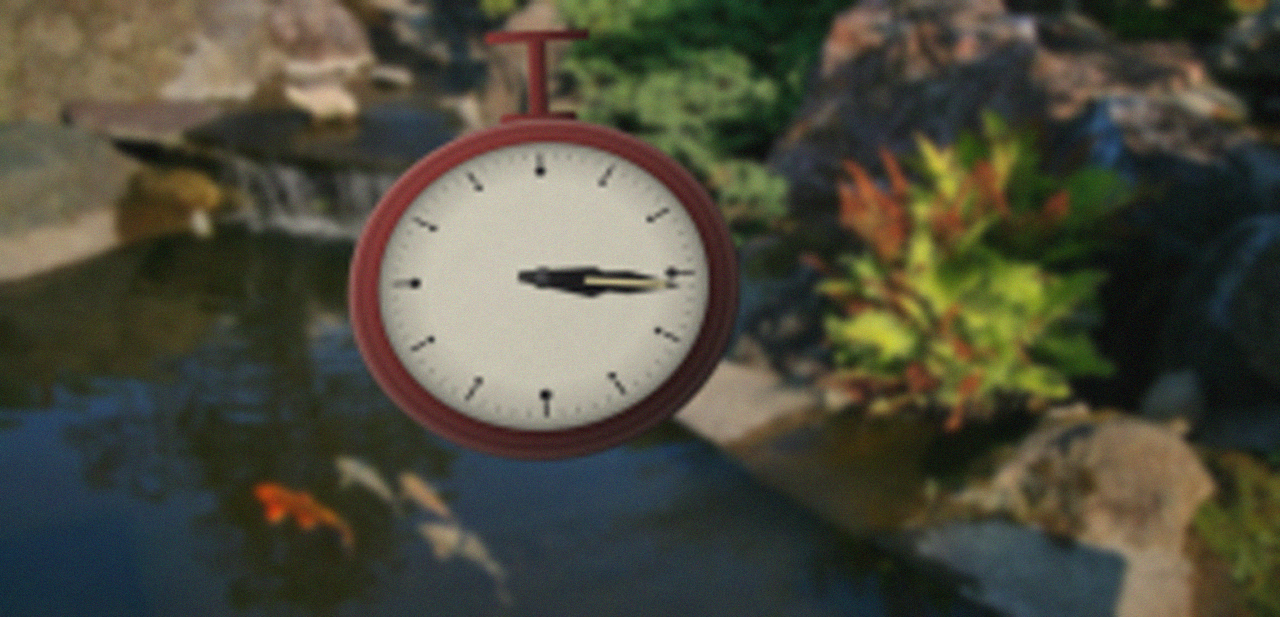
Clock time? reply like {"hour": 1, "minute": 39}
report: {"hour": 3, "minute": 16}
